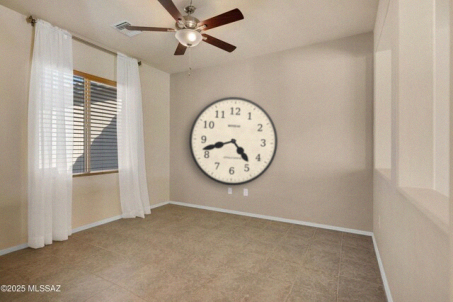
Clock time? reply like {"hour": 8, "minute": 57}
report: {"hour": 4, "minute": 42}
